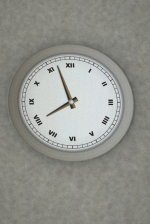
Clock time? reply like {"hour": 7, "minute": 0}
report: {"hour": 7, "minute": 57}
